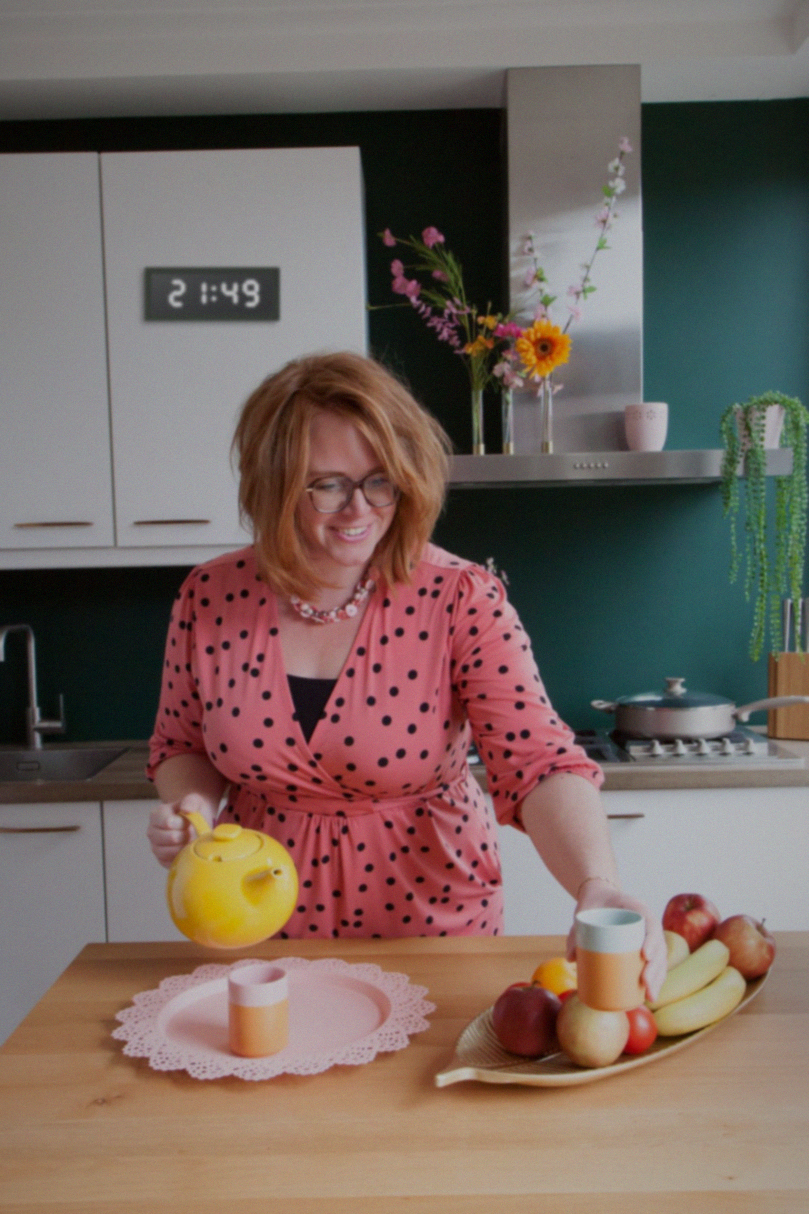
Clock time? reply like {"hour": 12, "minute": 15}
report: {"hour": 21, "minute": 49}
